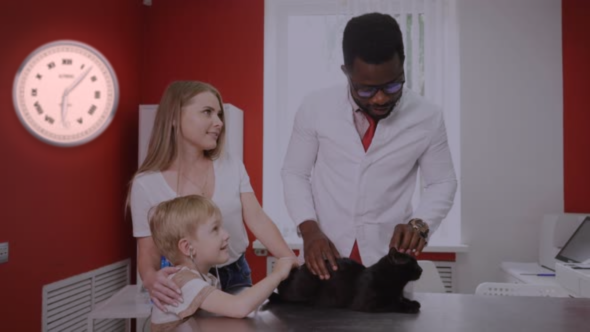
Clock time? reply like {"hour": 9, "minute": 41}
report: {"hour": 6, "minute": 7}
